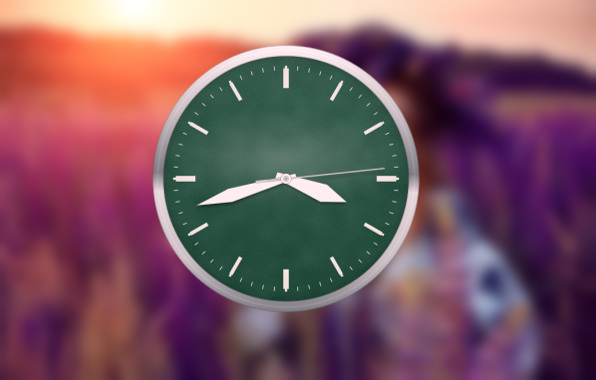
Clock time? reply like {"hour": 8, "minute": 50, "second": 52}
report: {"hour": 3, "minute": 42, "second": 14}
